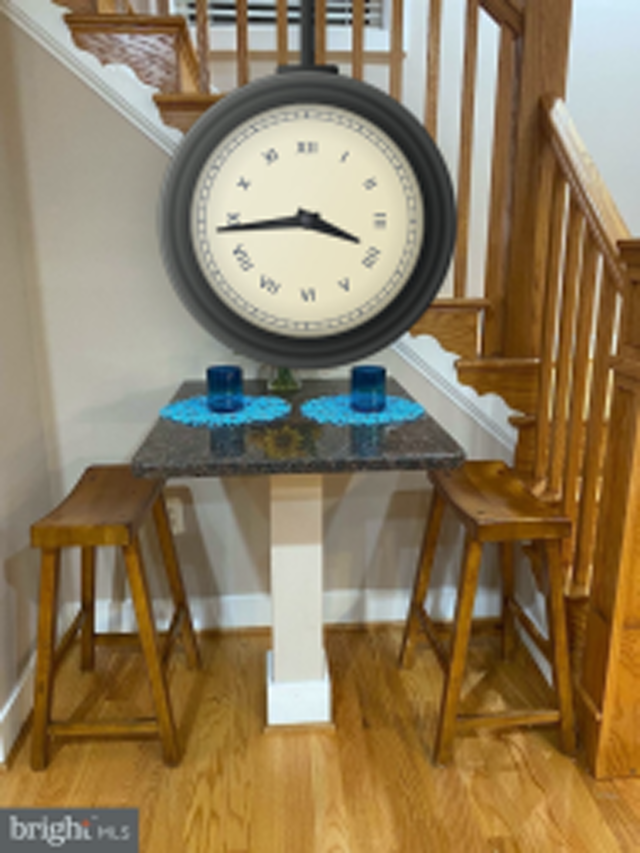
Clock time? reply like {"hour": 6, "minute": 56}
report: {"hour": 3, "minute": 44}
